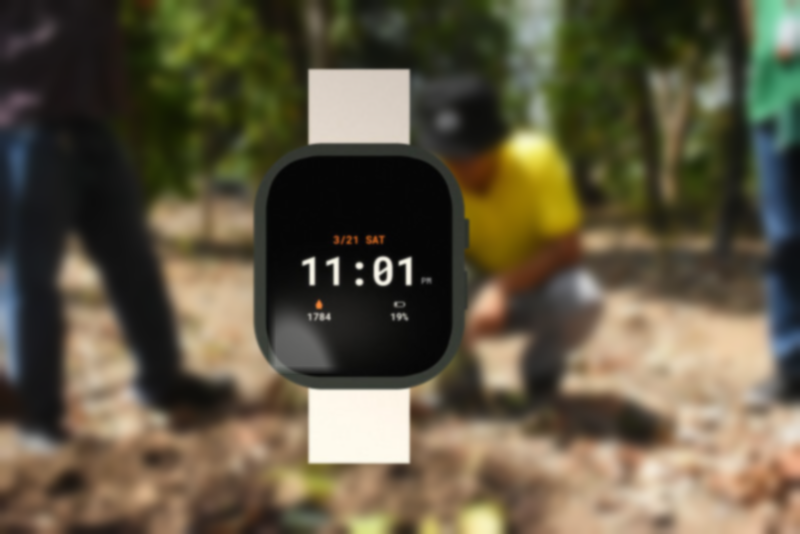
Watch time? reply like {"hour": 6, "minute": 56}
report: {"hour": 11, "minute": 1}
